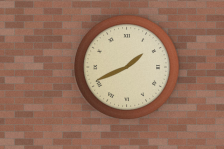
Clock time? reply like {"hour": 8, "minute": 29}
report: {"hour": 1, "minute": 41}
